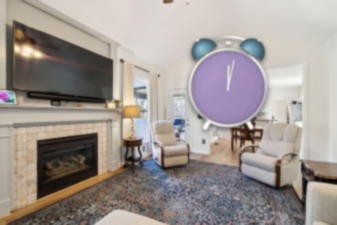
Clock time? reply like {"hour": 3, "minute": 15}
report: {"hour": 12, "minute": 2}
